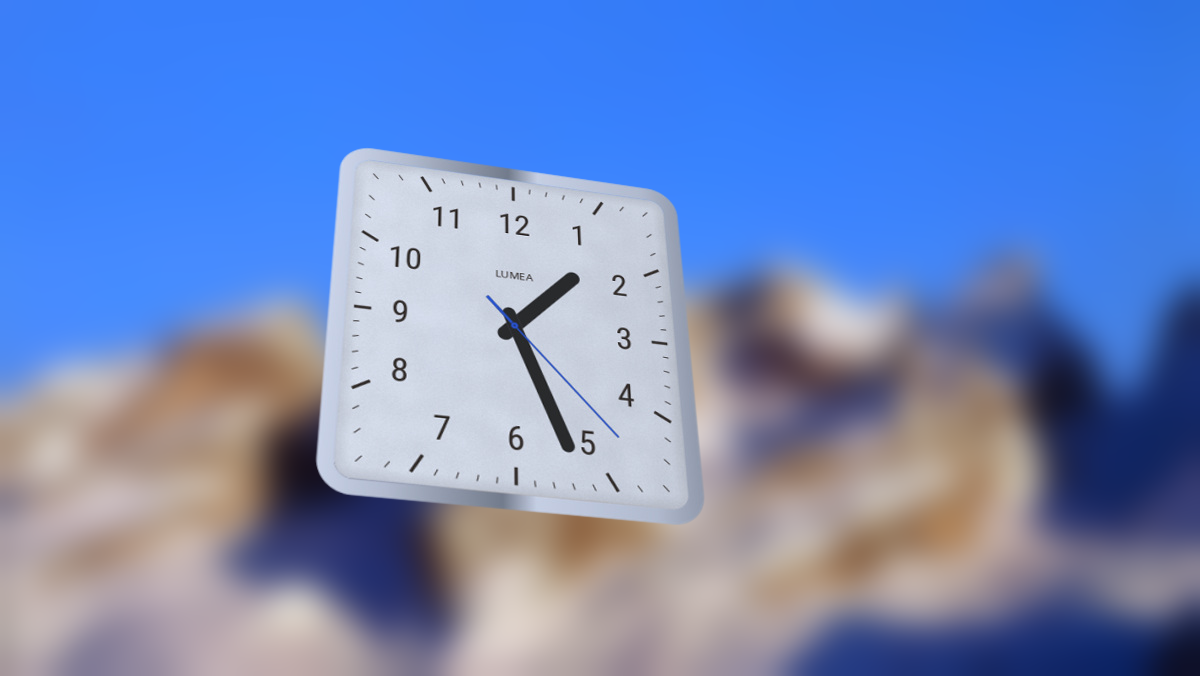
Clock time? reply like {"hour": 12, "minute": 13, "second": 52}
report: {"hour": 1, "minute": 26, "second": 23}
